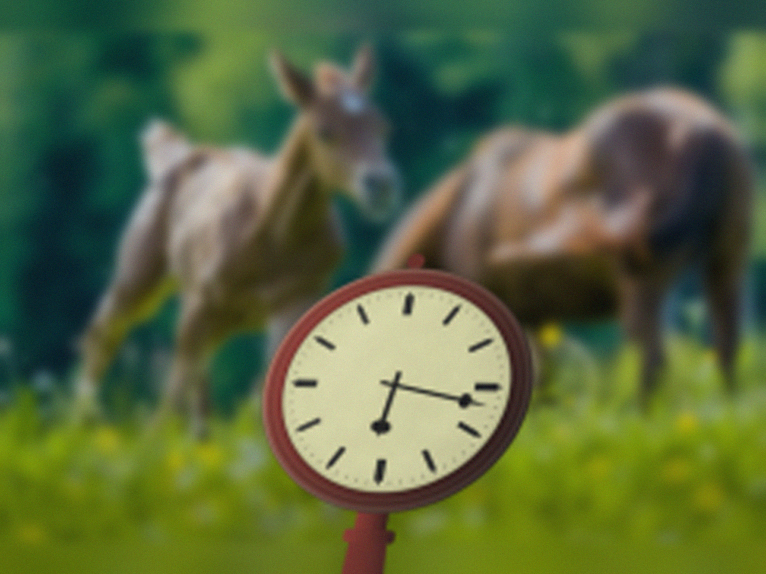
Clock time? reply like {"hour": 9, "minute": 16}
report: {"hour": 6, "minute": 17}
